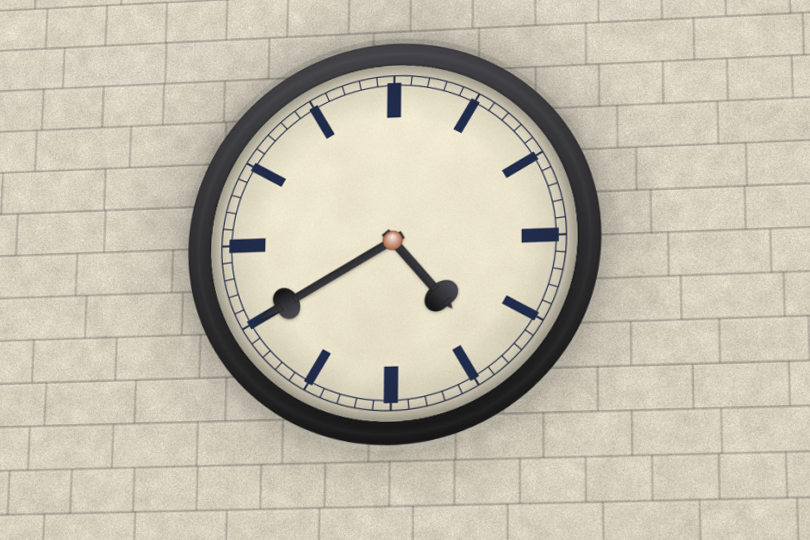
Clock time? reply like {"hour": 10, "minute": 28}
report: {"hour": 4, "minute": 40}
